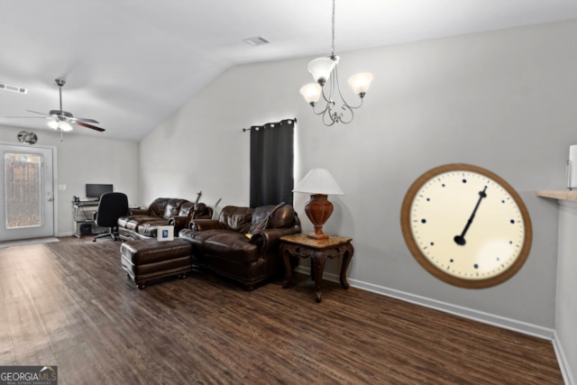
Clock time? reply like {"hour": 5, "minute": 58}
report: {"hour": 7, "minute": 5}
